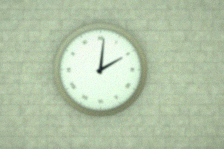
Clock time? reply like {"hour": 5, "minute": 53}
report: {"hour": 2, "minute": 1}
